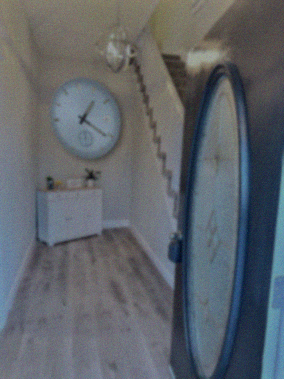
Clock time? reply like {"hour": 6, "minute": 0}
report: {"hour": 1, "minute": 21}
